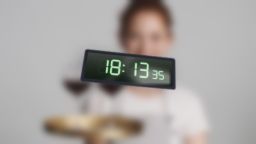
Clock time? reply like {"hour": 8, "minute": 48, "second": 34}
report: {"hour": 18, "minute": 13, "second": 35}
